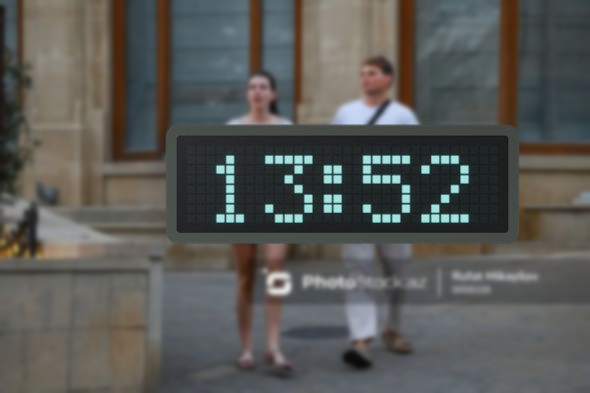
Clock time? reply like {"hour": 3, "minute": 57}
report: {"hour": 13, "minute": 52}
